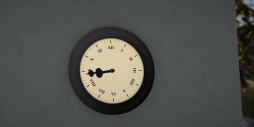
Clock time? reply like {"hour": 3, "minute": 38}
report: {"hour": 8, "minute": 44}
